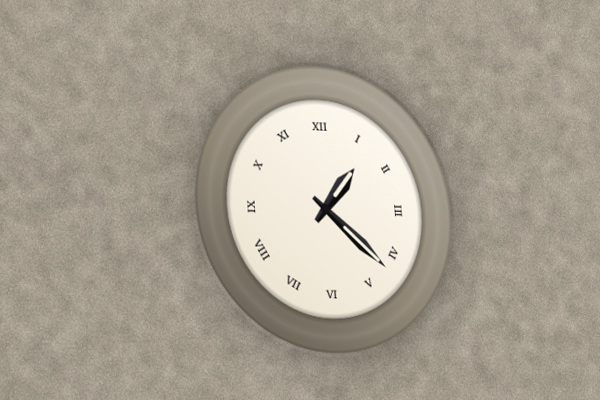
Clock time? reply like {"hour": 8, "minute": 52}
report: {"hour": 1, "minute": 22}
